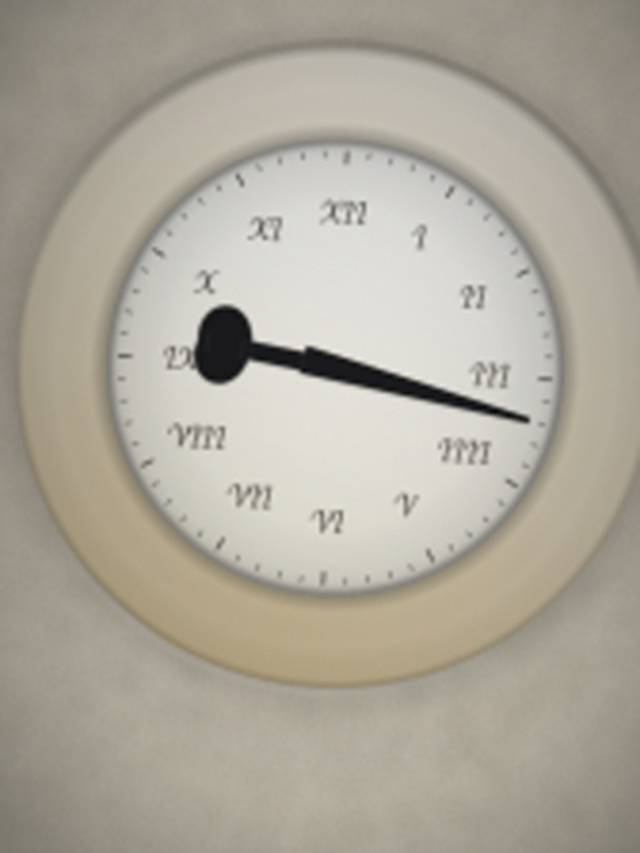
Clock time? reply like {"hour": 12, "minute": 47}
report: {"hour": 9, "minute": 17}
